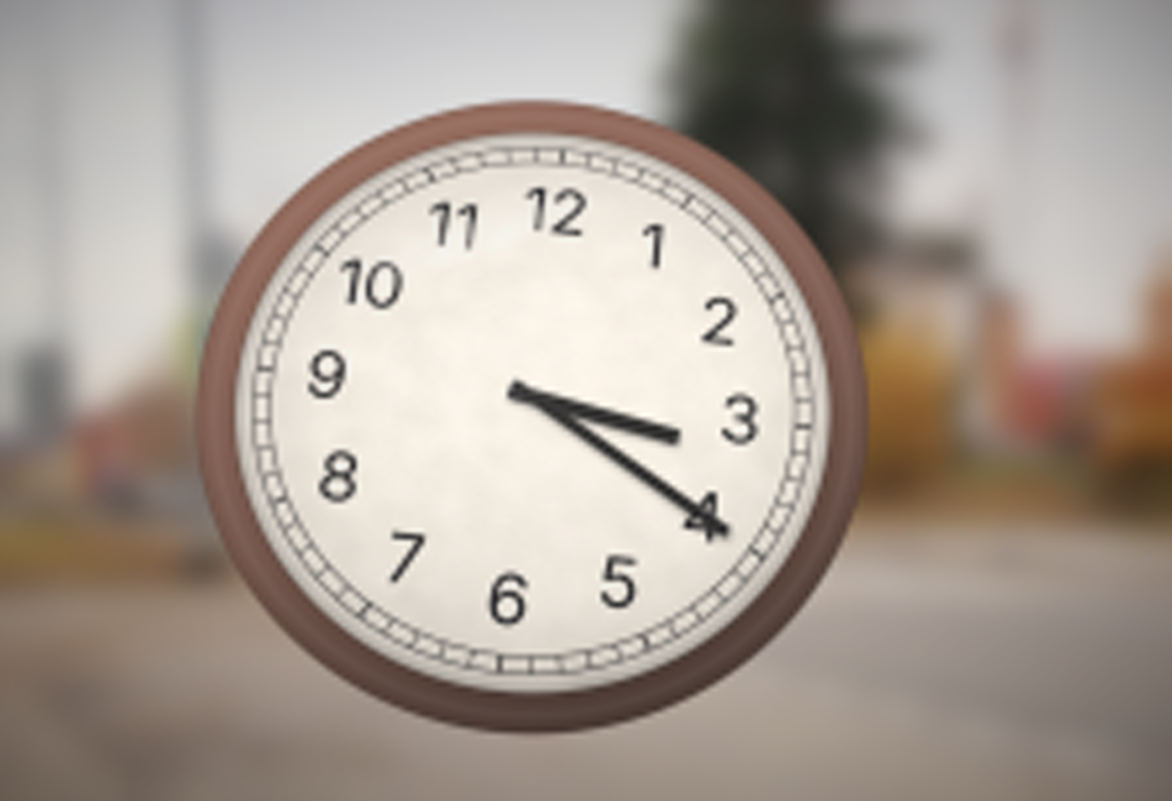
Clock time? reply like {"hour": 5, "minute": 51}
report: {"hour": 3, "minute": 20}
